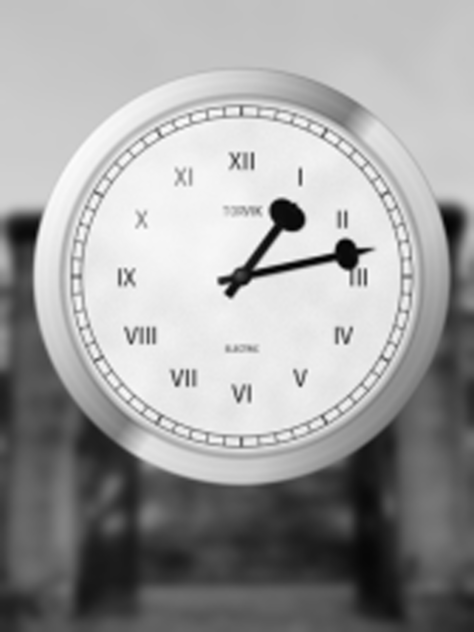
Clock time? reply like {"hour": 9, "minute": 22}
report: {"hour": 1, "minute": 13}
